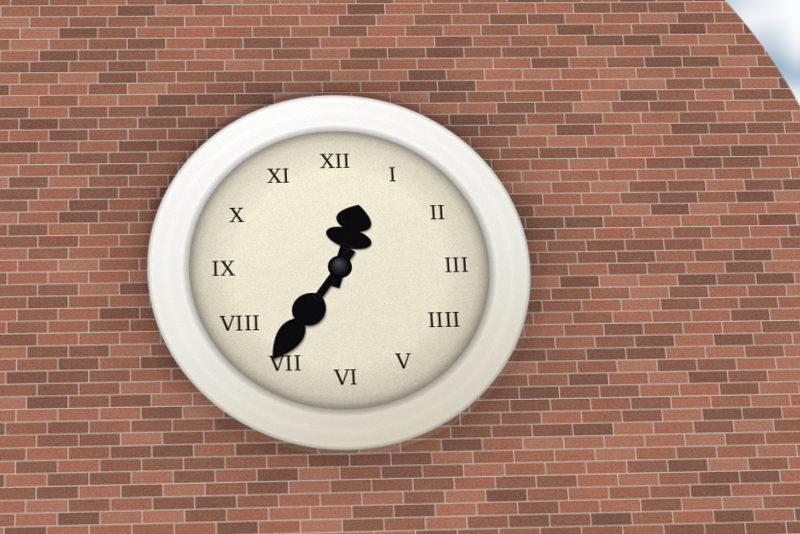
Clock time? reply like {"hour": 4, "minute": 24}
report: {"hour": 12, "minute": 36}
